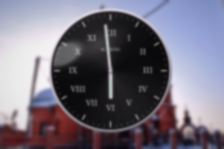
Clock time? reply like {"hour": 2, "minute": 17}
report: {"hour": 5, "minute": 59}
